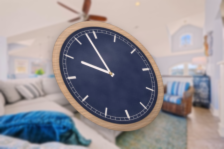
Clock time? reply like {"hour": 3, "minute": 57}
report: {"hour": 9, "minute": 58}
